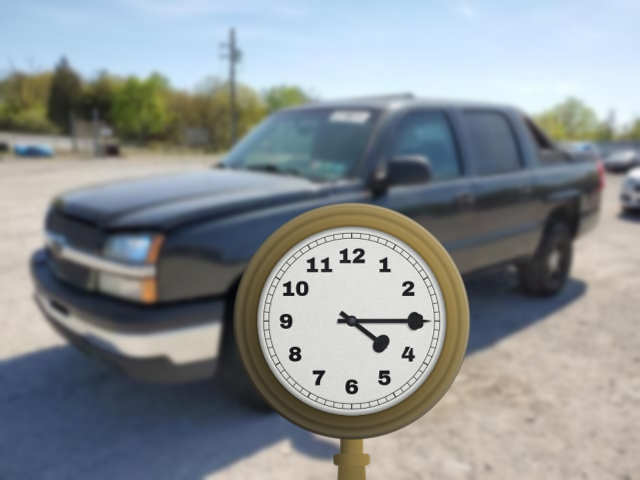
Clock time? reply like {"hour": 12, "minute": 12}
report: {"hour": 4, "minute": 15}
